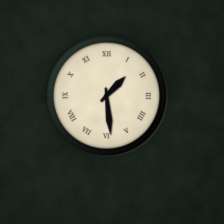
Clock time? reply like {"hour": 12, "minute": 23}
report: {"hour": 1, "minute": 29}
